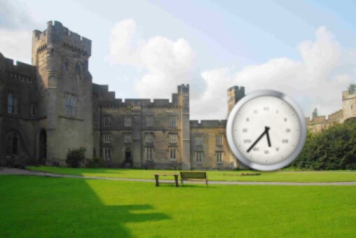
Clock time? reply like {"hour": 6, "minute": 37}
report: {"hour": 5, "minute": 37}
